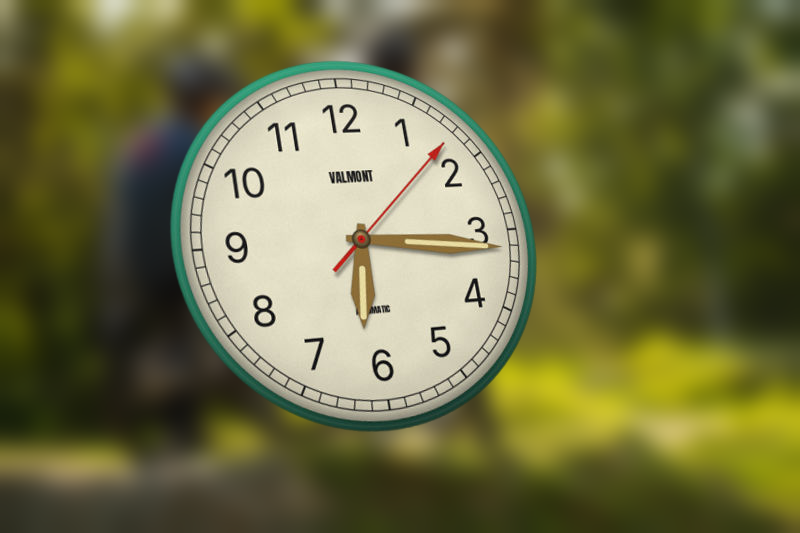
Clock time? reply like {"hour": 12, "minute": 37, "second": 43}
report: {"hour": 6, "minute": 16, "second": 8}
